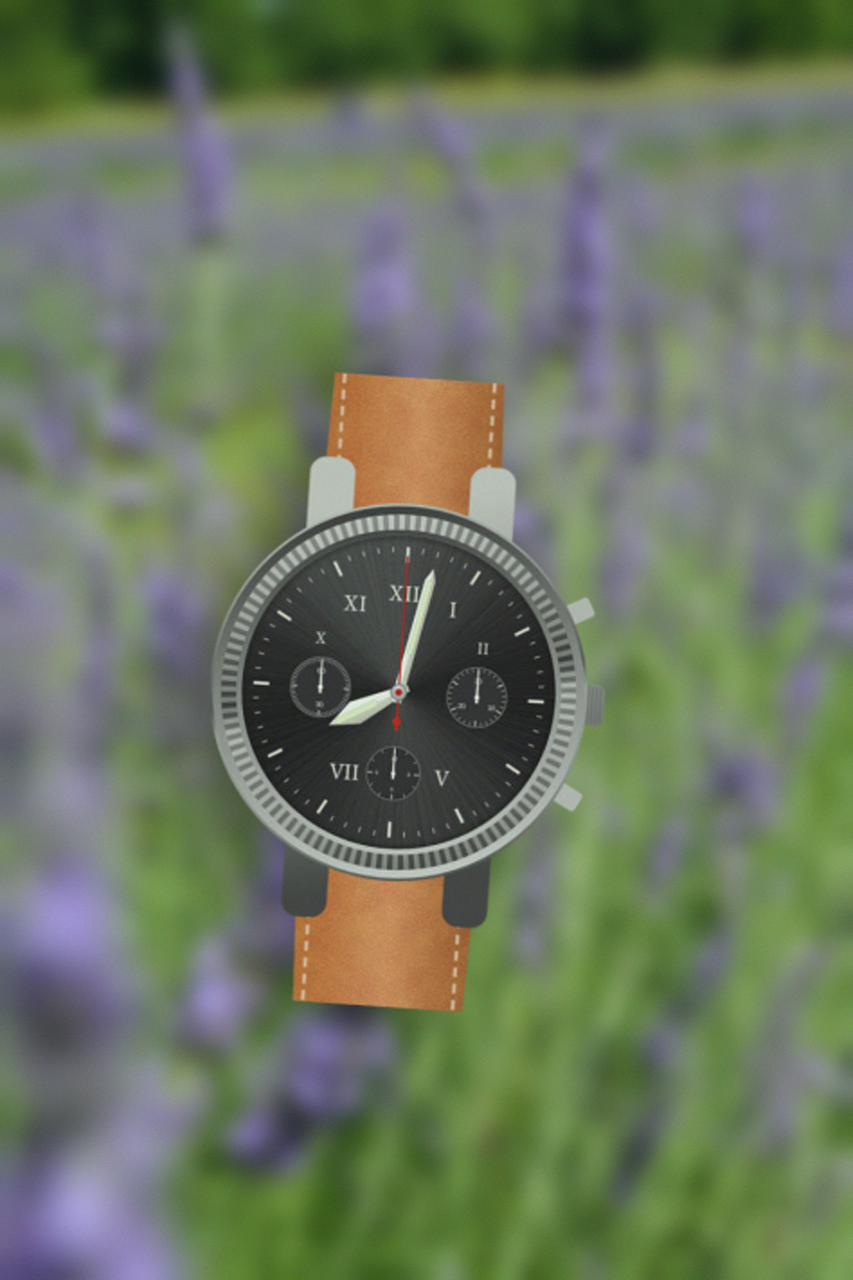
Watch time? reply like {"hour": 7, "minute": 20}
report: {"hour": 8, "minute": 2}
